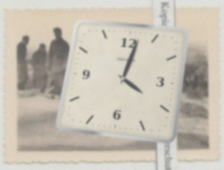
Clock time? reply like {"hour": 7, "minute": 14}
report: {"hour": 4, "minute": 2}
